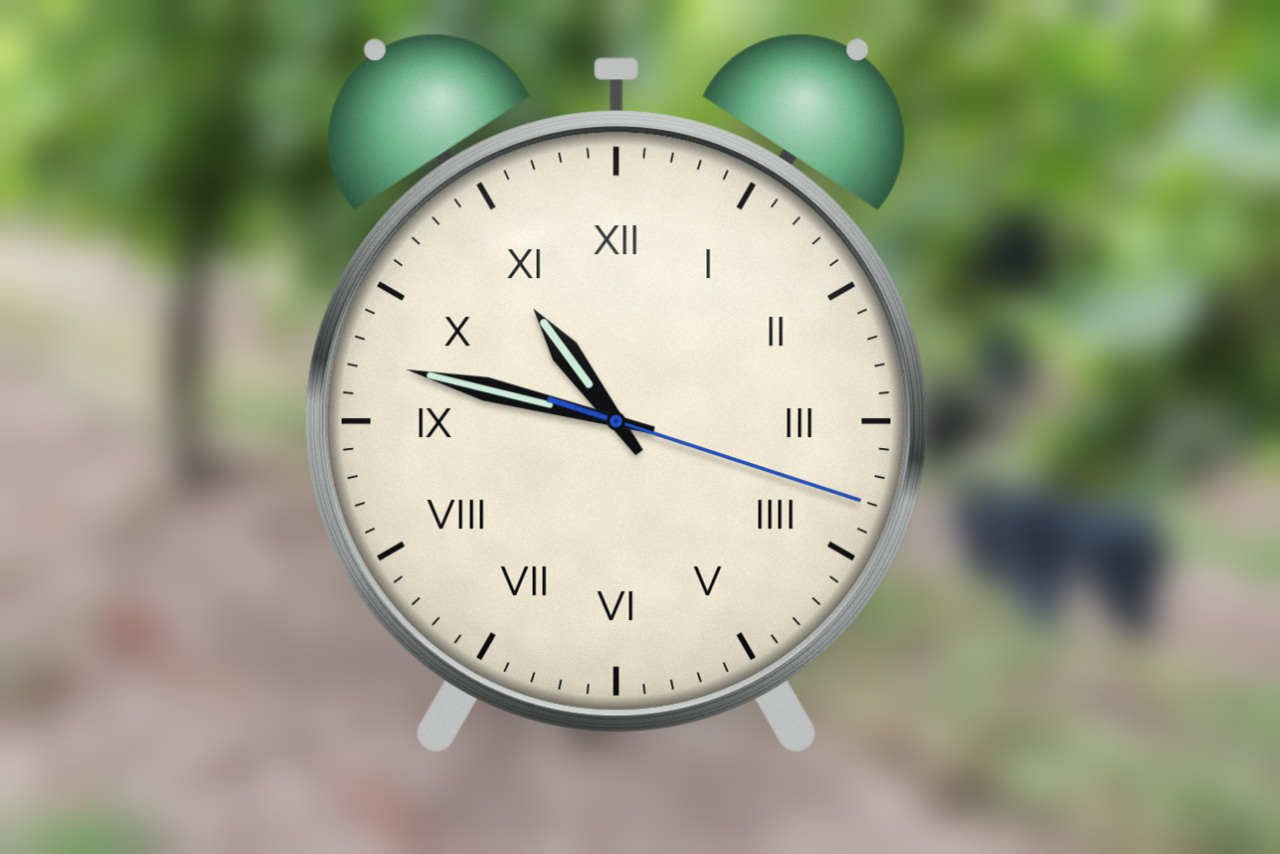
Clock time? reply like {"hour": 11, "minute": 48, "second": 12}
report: {"hour": 10, "minute": 47, "second": 18}
